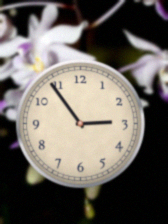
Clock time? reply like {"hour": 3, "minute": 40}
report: {"hour": 2, "minute": 54}
